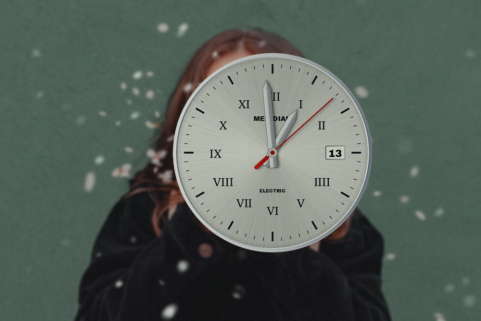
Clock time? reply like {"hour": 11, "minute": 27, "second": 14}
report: {"hour": 12, "minute": 59, "second": 8}
